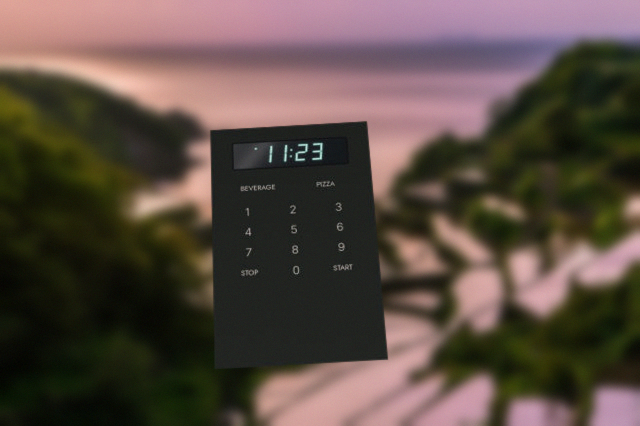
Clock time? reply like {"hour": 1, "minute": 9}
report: {"hour": 11, "minute": 23}
